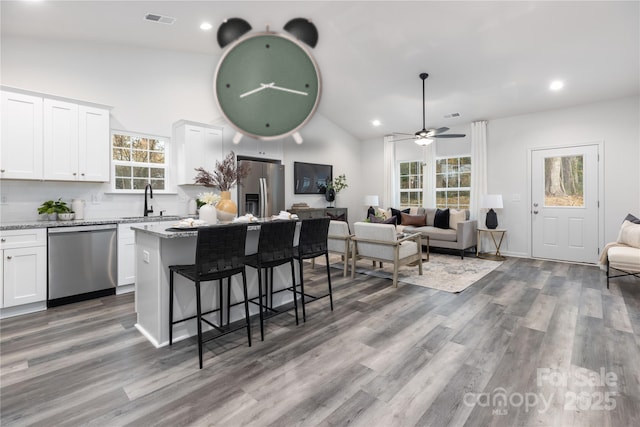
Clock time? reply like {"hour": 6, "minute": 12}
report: {"hour": 8, "minute": 17}
